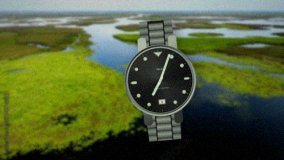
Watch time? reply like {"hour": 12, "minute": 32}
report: {"hour": 7, "minute": 4}
